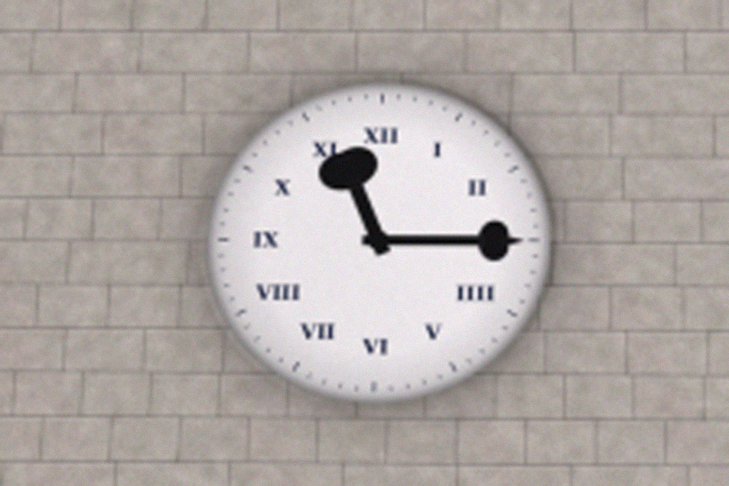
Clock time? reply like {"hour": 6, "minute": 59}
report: {"hour": 11, "minute": 15}
